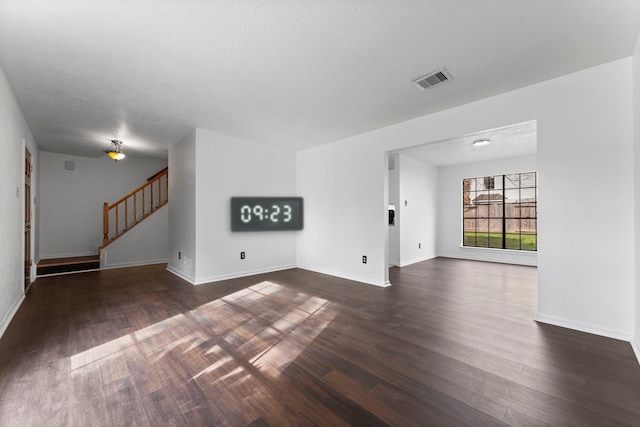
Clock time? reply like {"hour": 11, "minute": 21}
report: {"hour": 9, "minute": 23}
